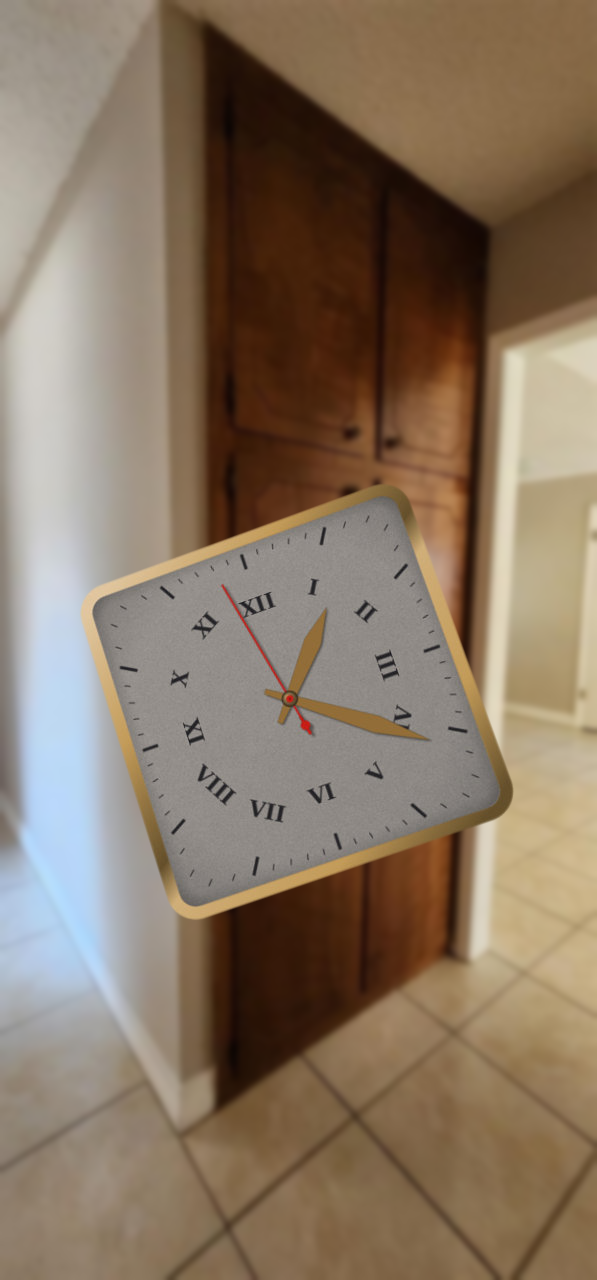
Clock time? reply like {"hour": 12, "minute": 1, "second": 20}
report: {"hour": 1, "minute": 20, "second": 58}
